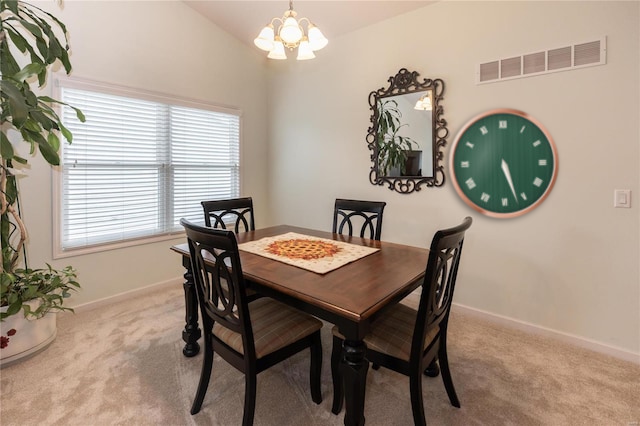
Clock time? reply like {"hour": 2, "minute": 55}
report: {"hour": 5, "minute": 27}
